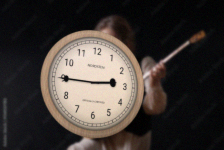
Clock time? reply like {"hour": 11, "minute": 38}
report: {"hour": 2, "minute": 45}
